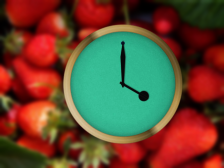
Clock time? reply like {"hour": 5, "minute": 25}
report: {"hour": 4, "minute": 0}
